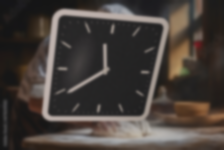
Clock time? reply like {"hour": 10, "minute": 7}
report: {"hour": 11, "minute": 39}
